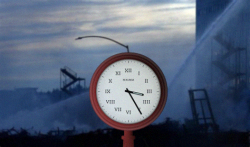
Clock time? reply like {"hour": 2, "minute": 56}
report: {"hour": 3, "minute": 25}
